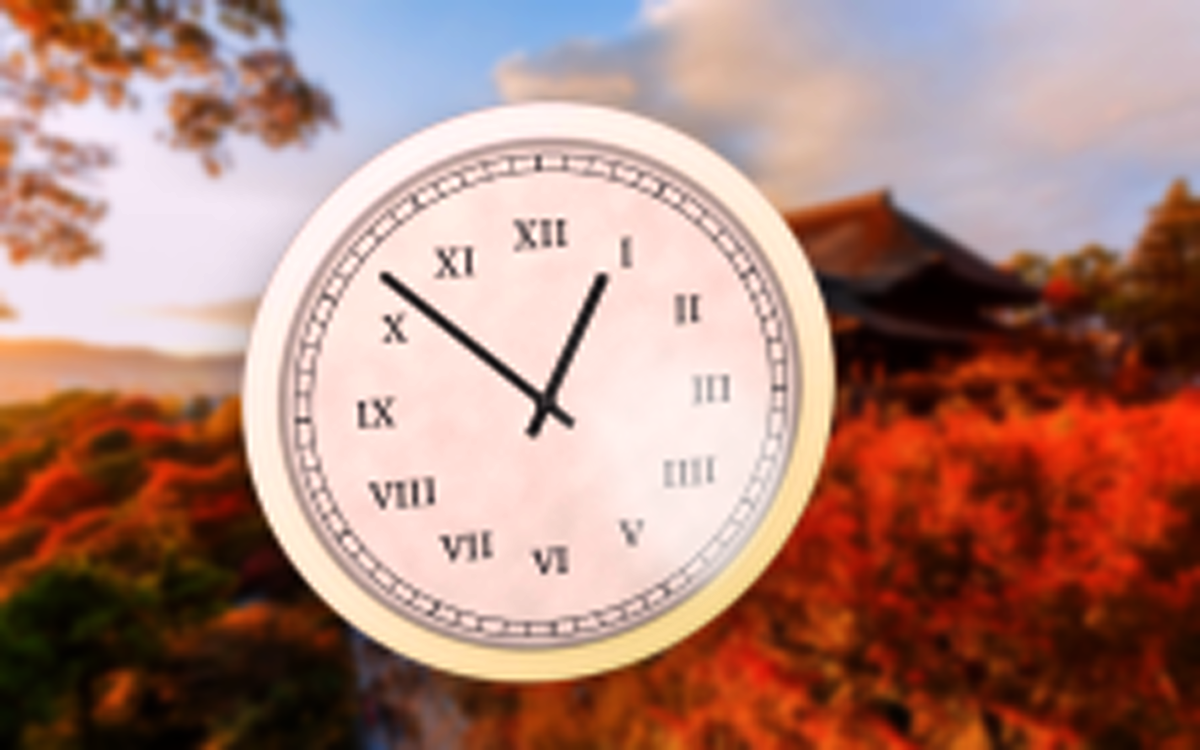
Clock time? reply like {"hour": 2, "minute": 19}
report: {"hour": 12, "minute": 52}
